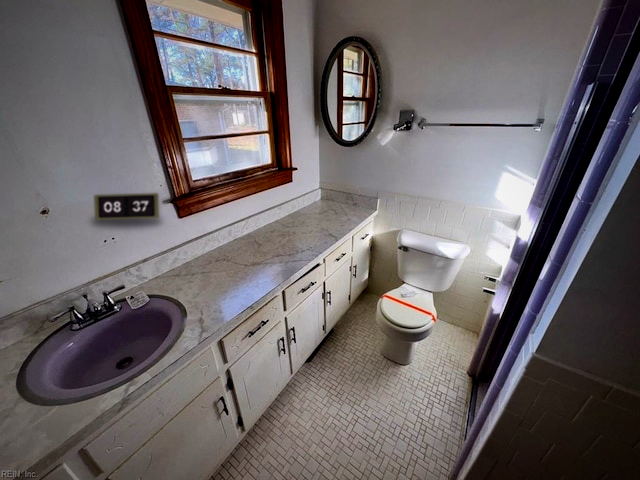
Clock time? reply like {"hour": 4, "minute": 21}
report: {"hour": 8, "minute": 37}
